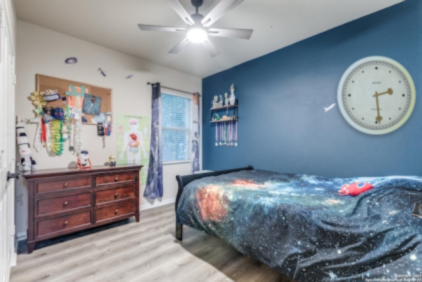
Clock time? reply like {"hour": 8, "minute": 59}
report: {"hour": 2, "minute": 29}
